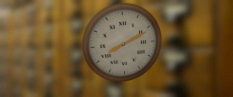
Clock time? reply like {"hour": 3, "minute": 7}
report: {"hour": 8, "minute": 11}
